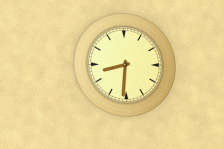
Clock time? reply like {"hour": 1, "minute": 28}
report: {"hour": 8, "minute": 31}
